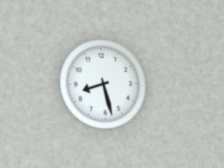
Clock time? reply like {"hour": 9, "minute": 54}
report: {"hour": 8, "minute": 28}
